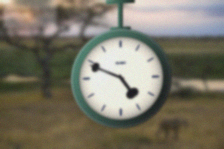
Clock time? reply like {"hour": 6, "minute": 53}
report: {"hour": 4, "minute": 49}
